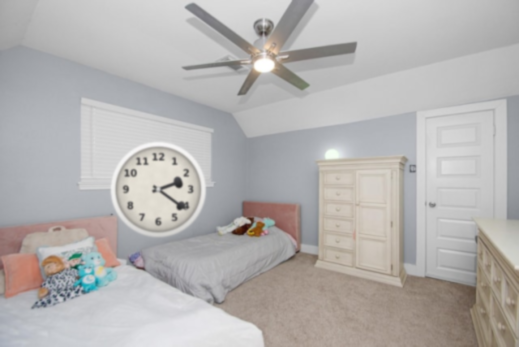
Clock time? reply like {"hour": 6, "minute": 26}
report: {"hour": 2, "minute": 21}
